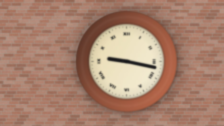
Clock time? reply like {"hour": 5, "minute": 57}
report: {"hour": 9, "minute": 17}
